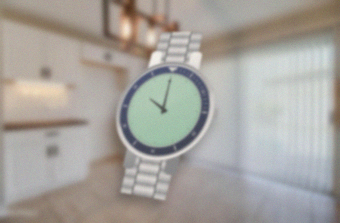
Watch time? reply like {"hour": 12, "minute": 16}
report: {"hour": 10, "minute": 0}
